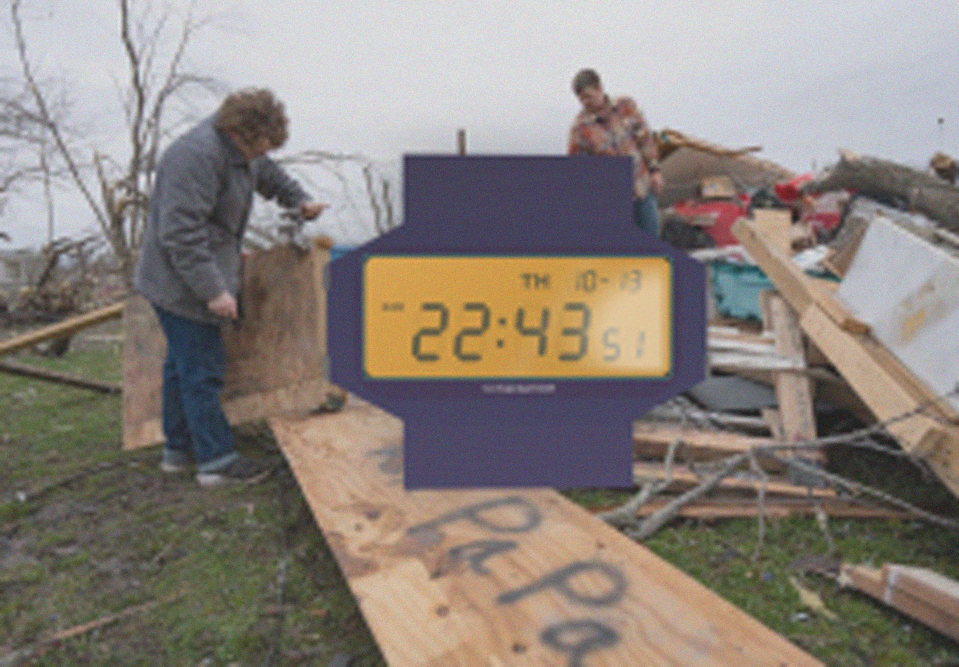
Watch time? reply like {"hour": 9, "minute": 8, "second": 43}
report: {"hour": 22, "minute": 43, "second": 51}
